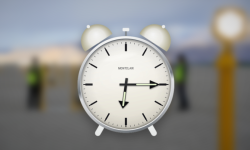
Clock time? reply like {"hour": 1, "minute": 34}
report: {"hour": 6, "minute": 15}
